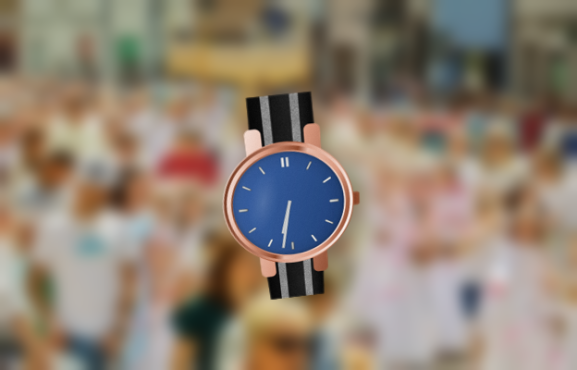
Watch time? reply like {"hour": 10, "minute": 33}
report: {"hour": 6, "minute": 32}
